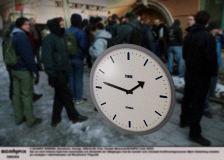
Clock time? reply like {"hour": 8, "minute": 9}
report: {"hour": 1, "minute": 47}
